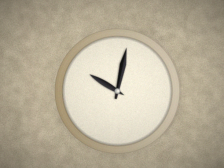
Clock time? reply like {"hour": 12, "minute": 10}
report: {"hour": 10, "minute": 2}
